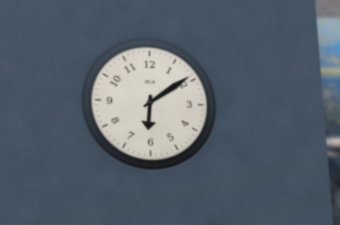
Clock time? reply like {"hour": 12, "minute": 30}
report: {"hour": 6, "minute": 9}
